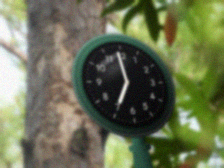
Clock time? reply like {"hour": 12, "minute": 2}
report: {"hour": 6, "minute": 59}
